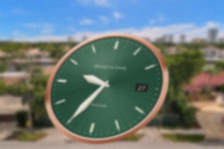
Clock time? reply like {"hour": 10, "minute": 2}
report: {"hour": 9, "minute": 35}
